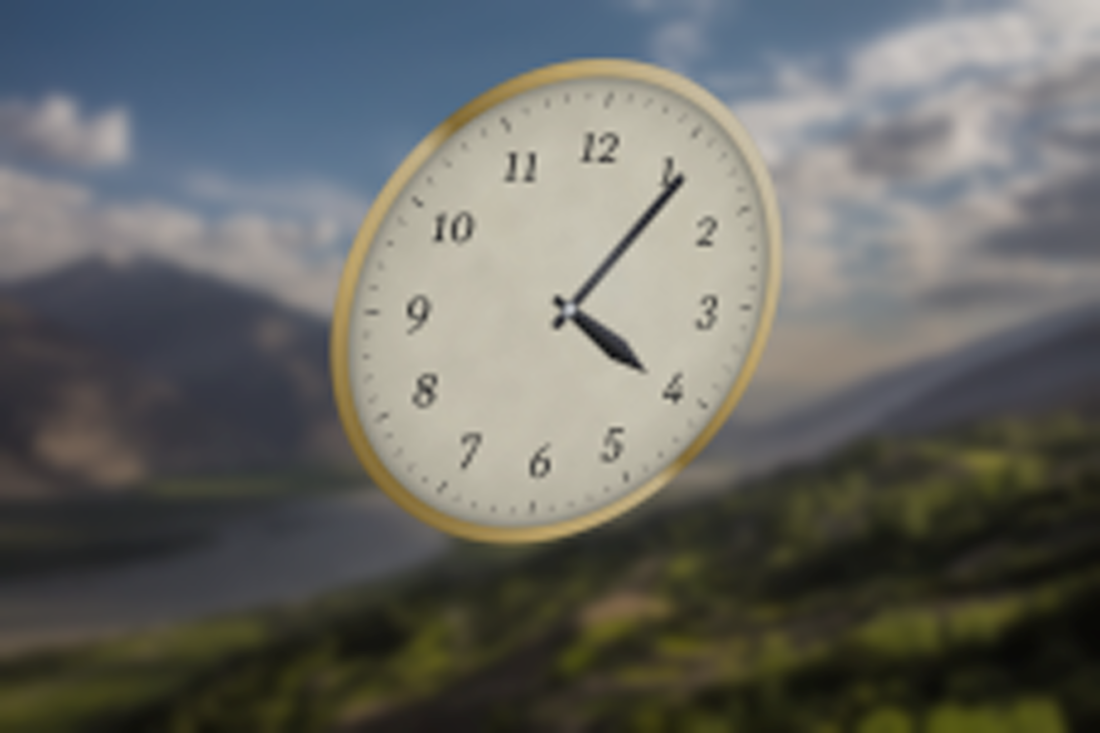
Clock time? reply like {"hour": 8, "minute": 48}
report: {"hour": 4, "minute": 6}
